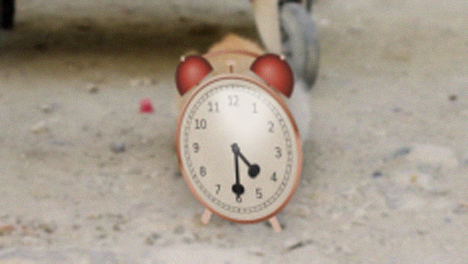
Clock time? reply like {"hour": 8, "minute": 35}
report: {"hour": 4, "minute": 30}
